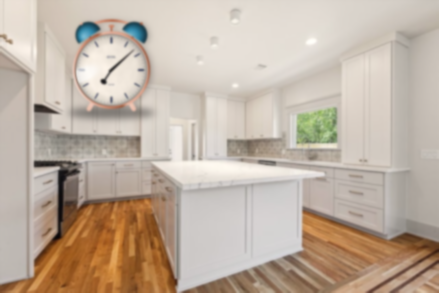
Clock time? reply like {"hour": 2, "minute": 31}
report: {"hour": 7, "minute": 8}
